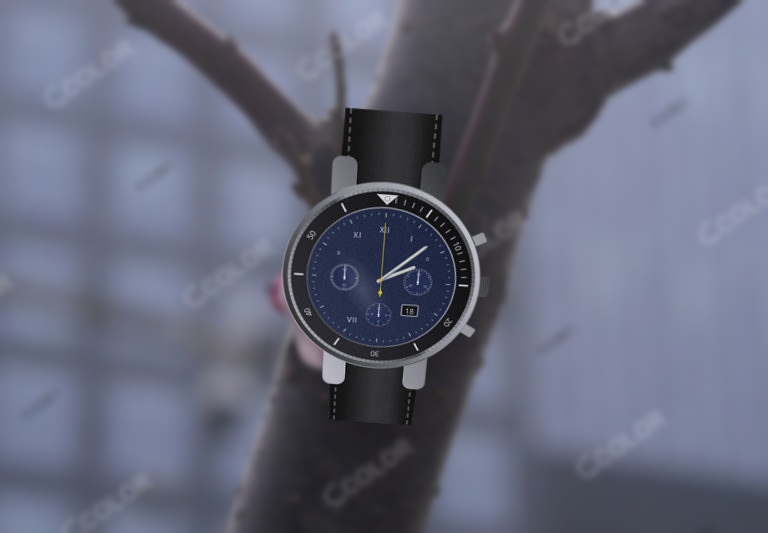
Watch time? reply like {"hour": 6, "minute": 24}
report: {"hour": 2, "minute": 8}
